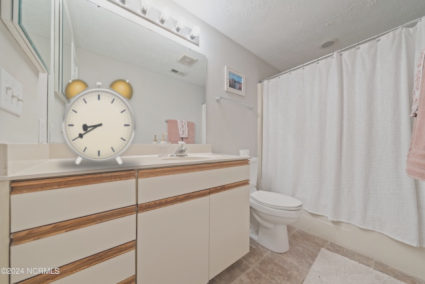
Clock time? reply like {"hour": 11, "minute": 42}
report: {"hour": 8, "minute": 40}
